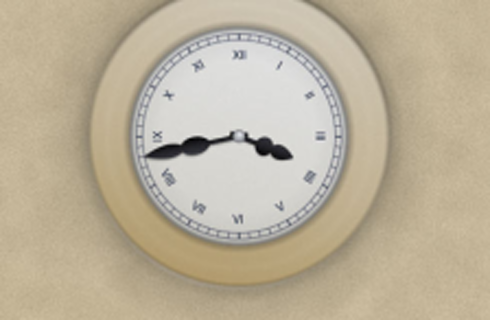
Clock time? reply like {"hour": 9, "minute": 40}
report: {"hour": 3, "minute": 43}
